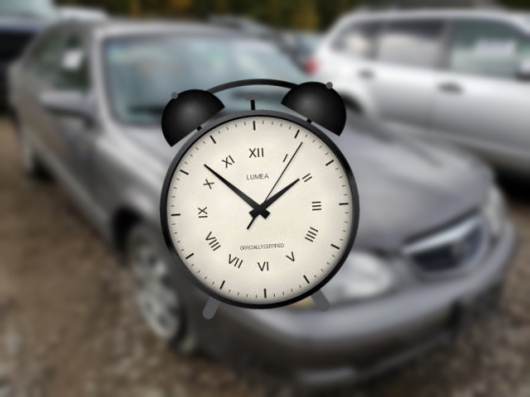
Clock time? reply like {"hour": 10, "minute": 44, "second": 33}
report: {"hour": 1, "minute": 52, "second": 6}
